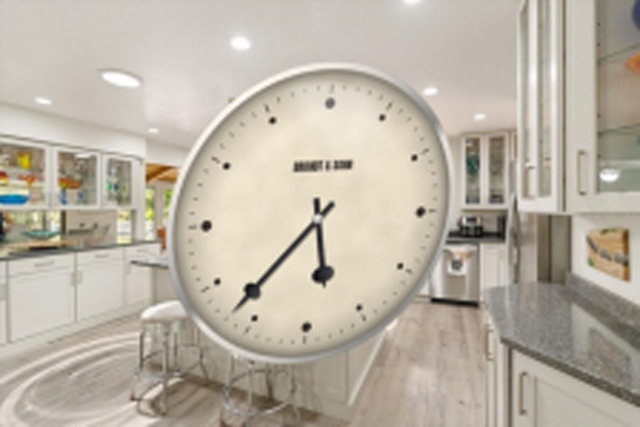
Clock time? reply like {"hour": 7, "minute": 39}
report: {"hour": 5, "minute": 37}
